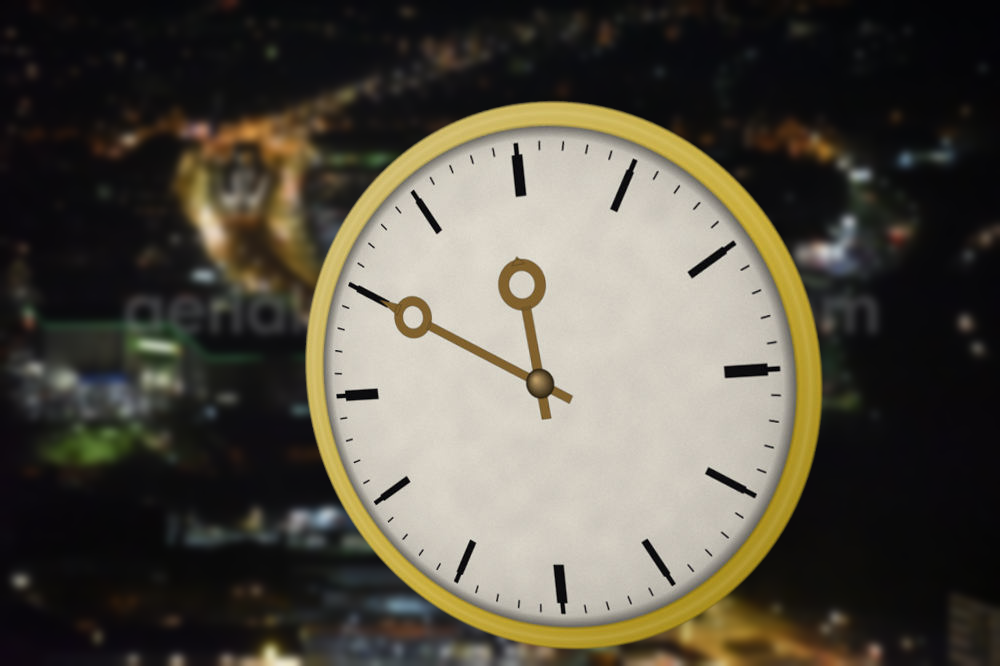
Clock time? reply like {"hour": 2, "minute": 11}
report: {"hour": 11, "minute": 50}
